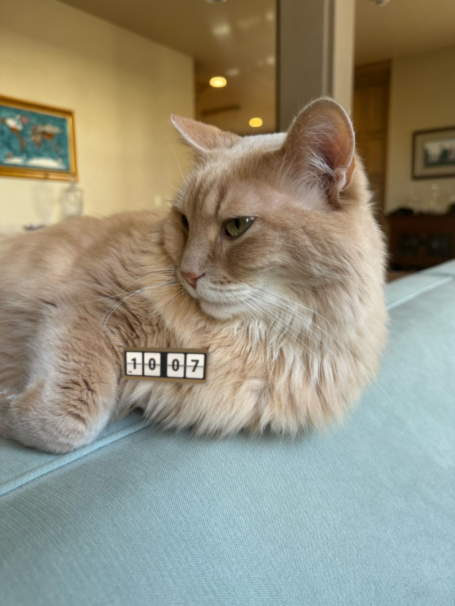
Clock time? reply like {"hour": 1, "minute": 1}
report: {"hour": 10, "minute": 7}
